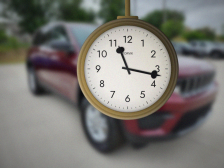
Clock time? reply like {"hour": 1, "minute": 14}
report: {"hour": 11, "minute": 17}
